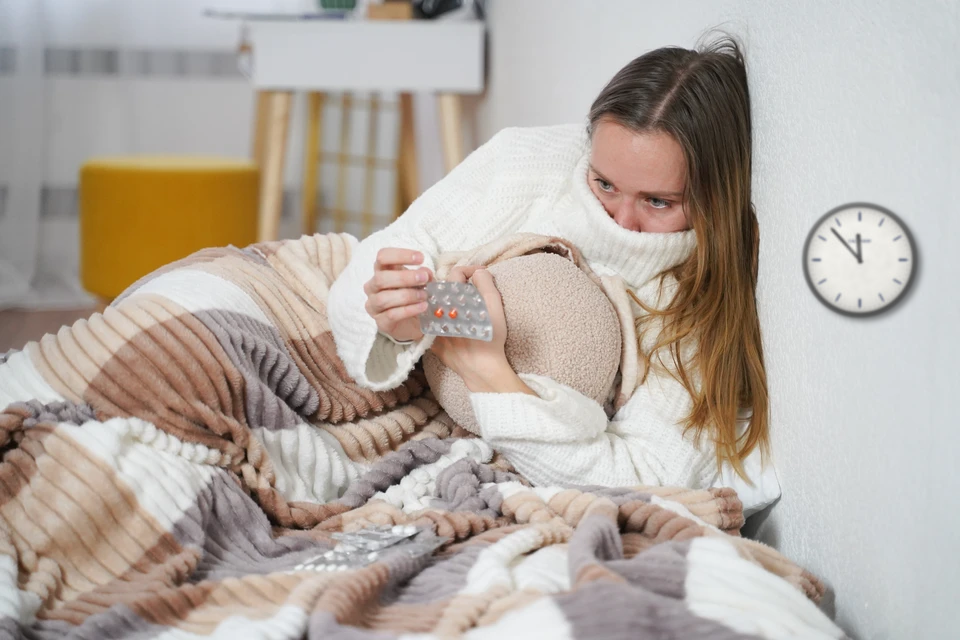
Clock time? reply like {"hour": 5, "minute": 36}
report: {"hour": 11, "minute": 53}
